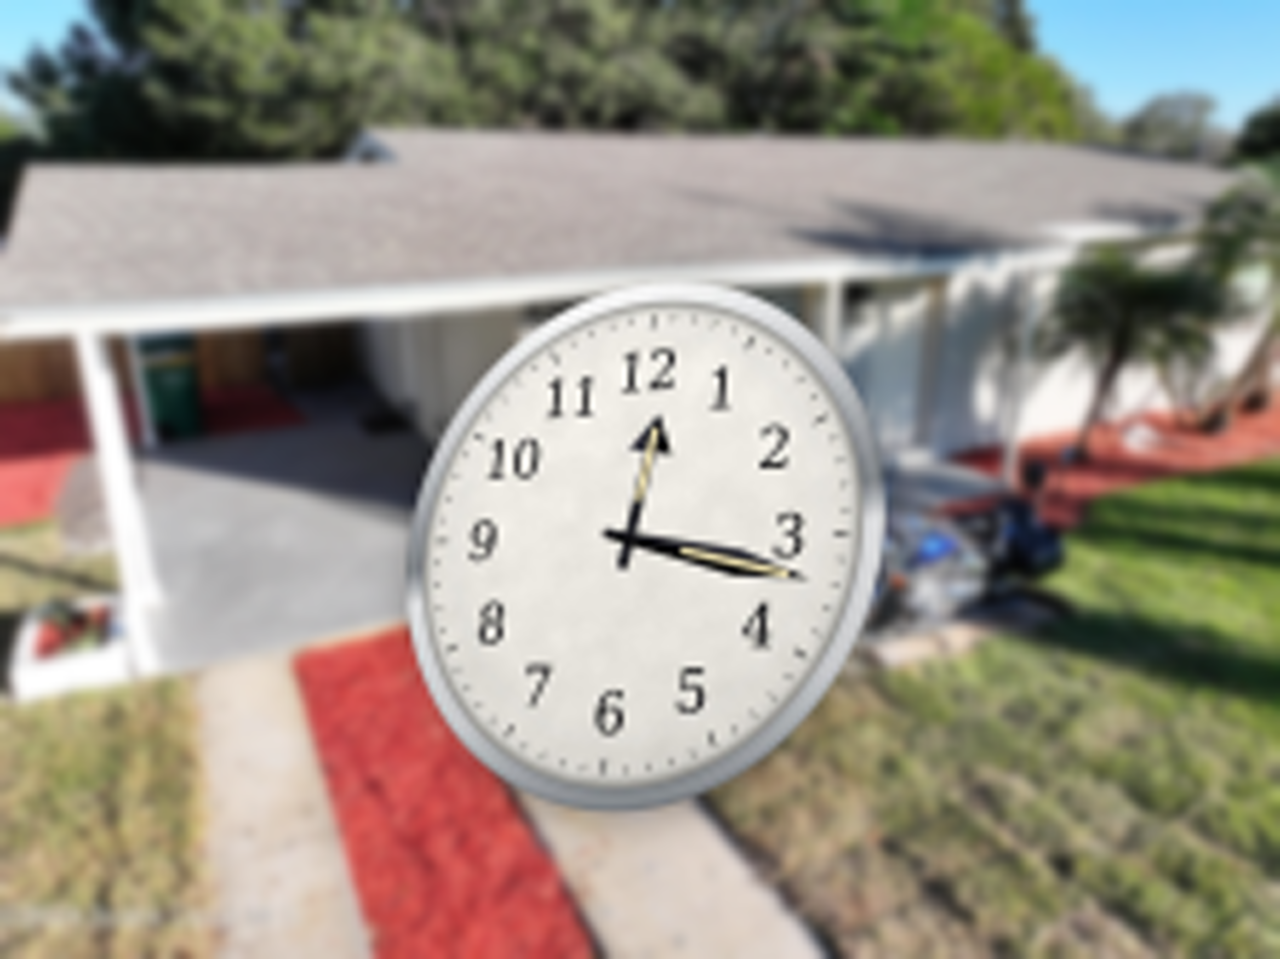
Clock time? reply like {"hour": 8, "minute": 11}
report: {"hour": 12, "minute": 17}
